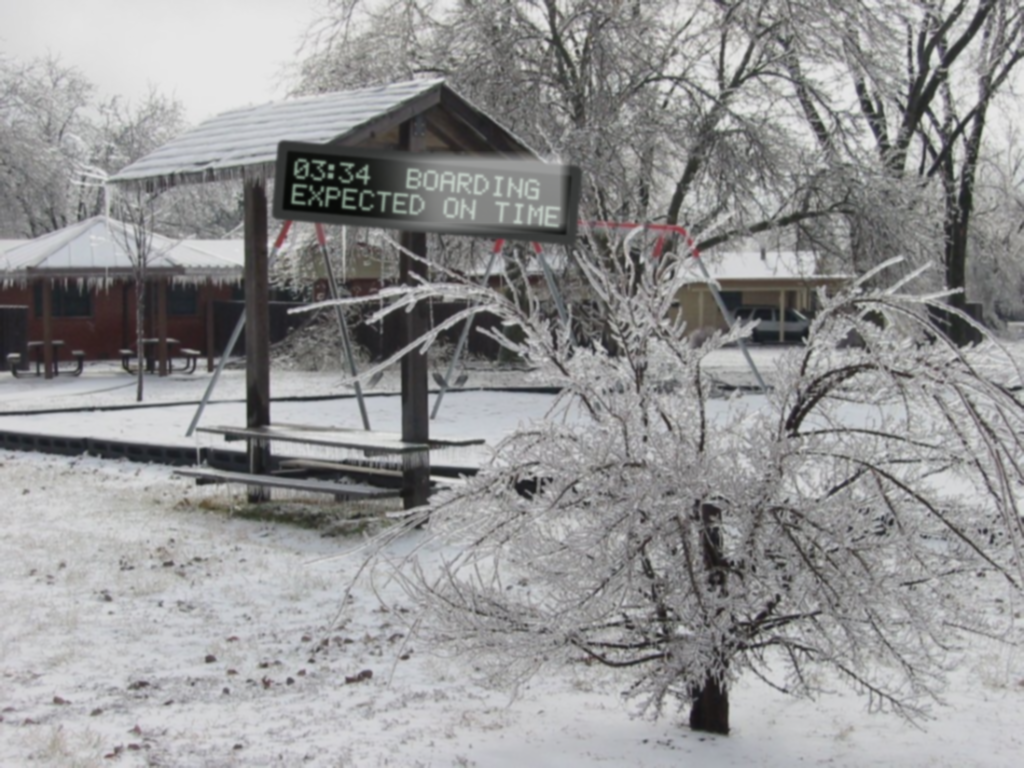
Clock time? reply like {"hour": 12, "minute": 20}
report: {"hour": 3, "minute": 34}
